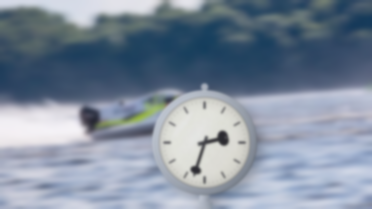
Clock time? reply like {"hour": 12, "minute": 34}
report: {"hour": 2, "minute": 33}
